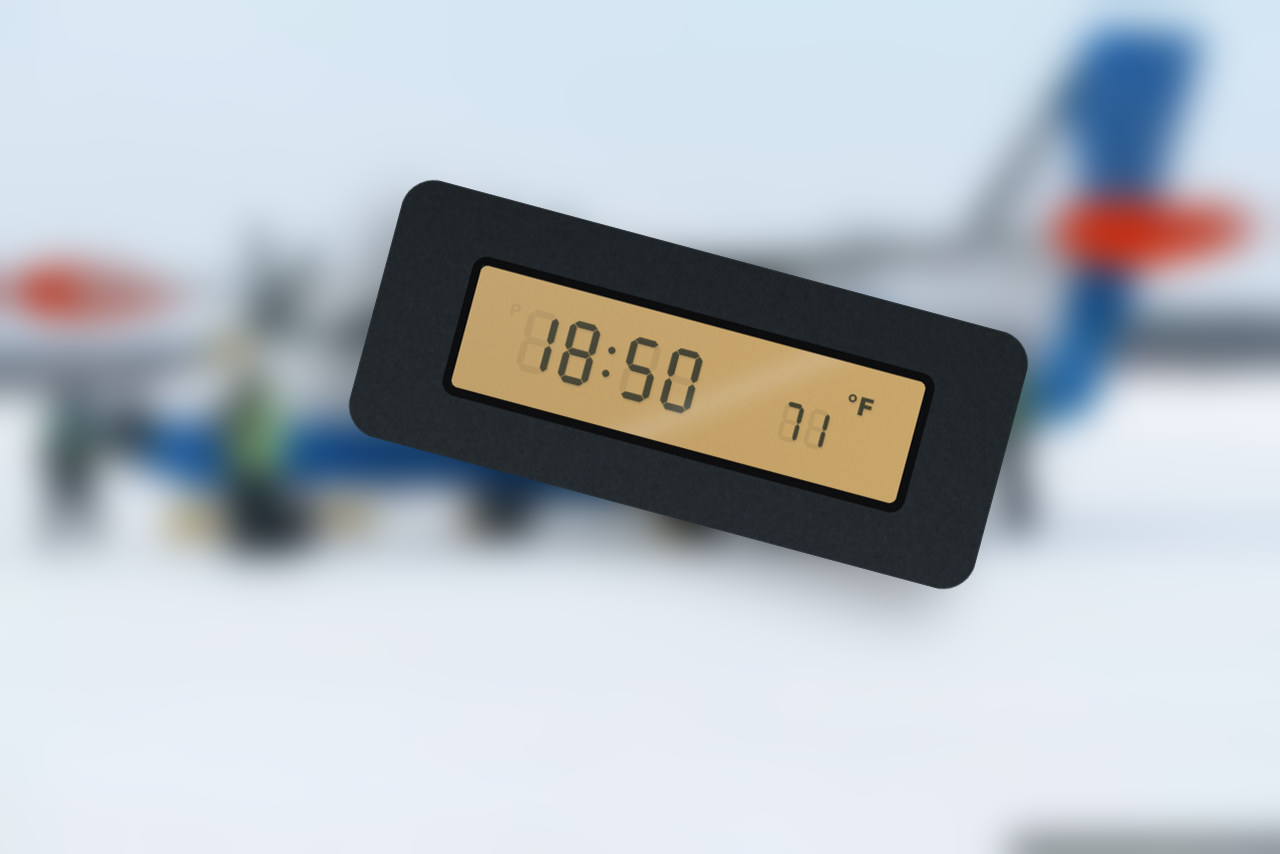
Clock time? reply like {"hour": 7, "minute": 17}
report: {"hour": 18, "minute": 50}
